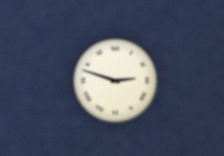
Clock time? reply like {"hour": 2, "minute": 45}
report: {"hour": 2, "minute": 48}
